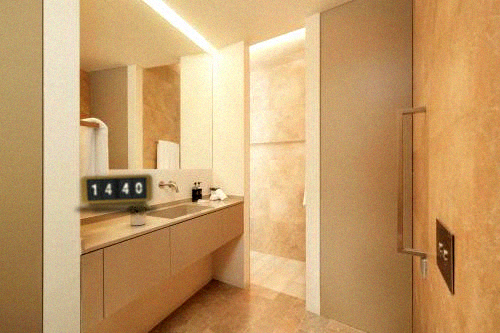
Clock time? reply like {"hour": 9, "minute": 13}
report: {"hour": 14, "minute": 40}
